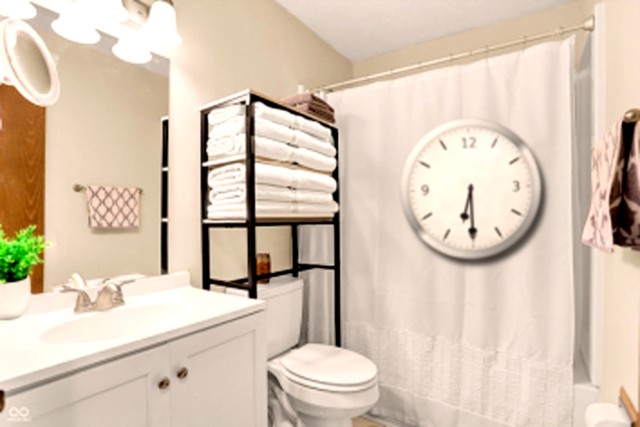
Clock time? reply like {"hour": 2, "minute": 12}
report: {"hour": 6, "minute": 30}
